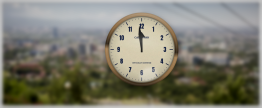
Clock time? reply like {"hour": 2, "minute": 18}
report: {"hour": 11, "minute": 59}
